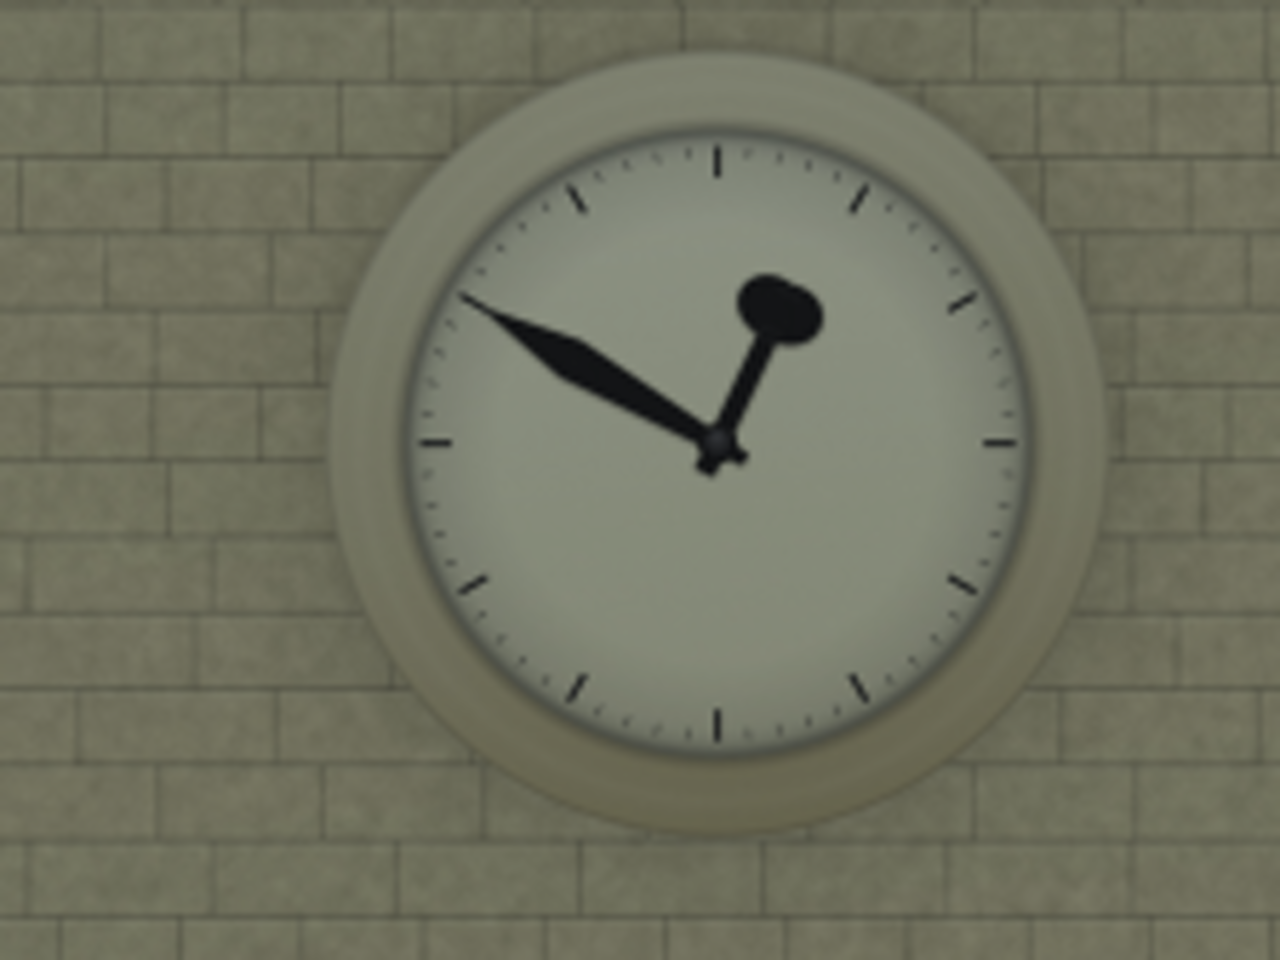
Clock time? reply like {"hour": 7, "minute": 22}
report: {"hour": 12, "minute": 50}
